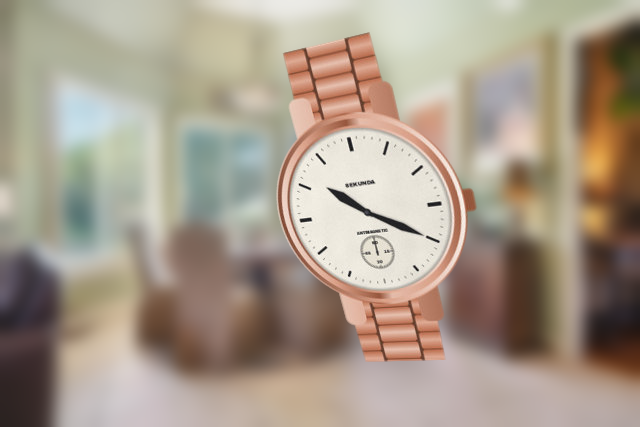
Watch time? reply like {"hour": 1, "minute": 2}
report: {"hour": 10, "minute": 20}
